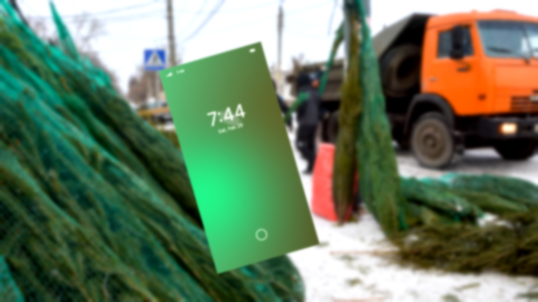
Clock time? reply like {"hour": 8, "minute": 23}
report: {"hour": 7, "minute": 44}
